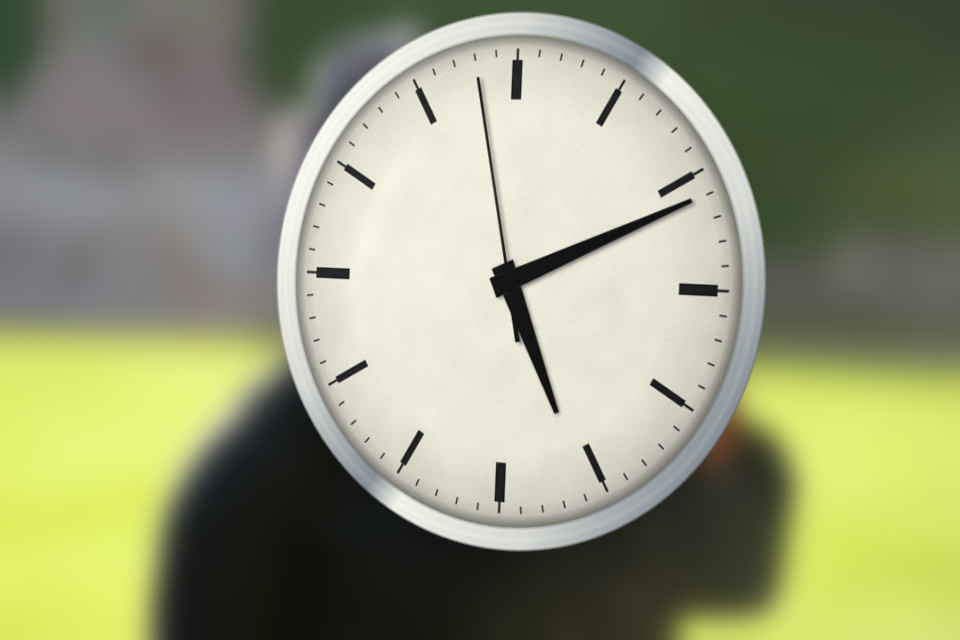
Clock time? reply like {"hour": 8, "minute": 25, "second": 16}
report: {"hour": 5, "minute": 10, "second": 58}
